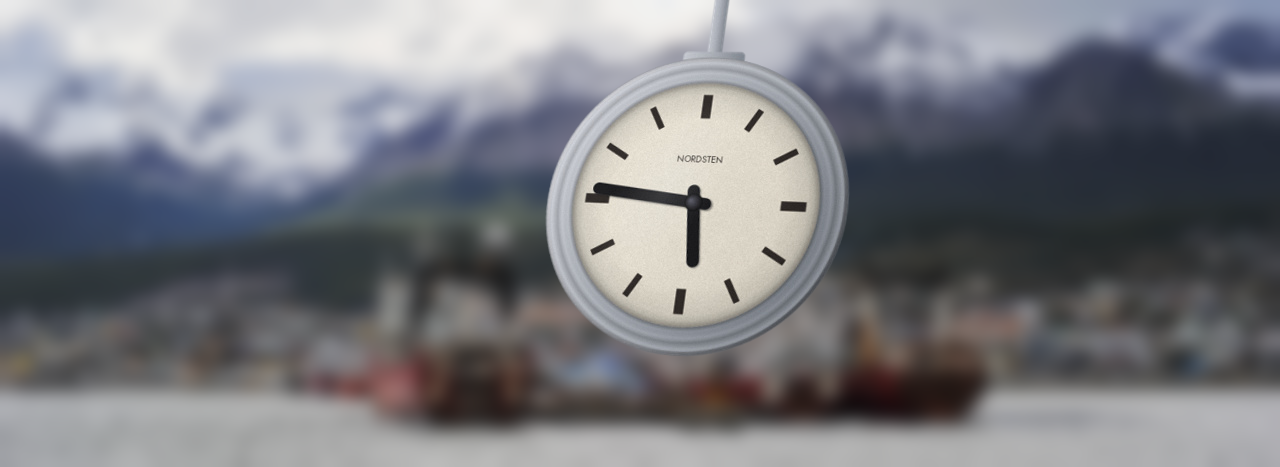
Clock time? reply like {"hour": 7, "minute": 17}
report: {"hour": 5, "minute": 46}
